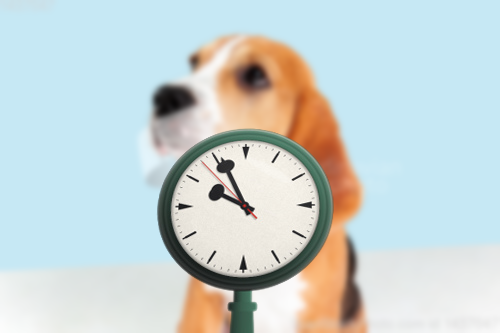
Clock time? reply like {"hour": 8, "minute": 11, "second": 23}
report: {"hour": 9, "minute": 55, "second": 53}
